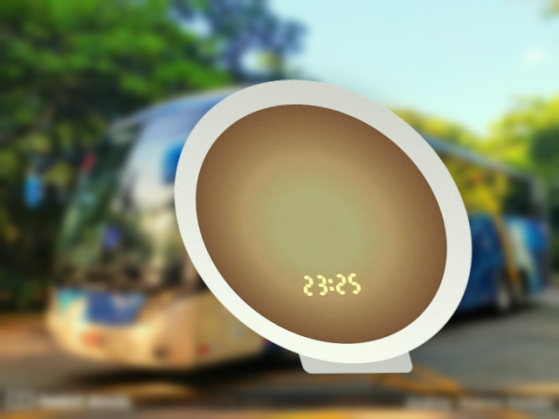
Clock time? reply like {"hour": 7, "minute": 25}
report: {"hour": 23, "minute": 25}
